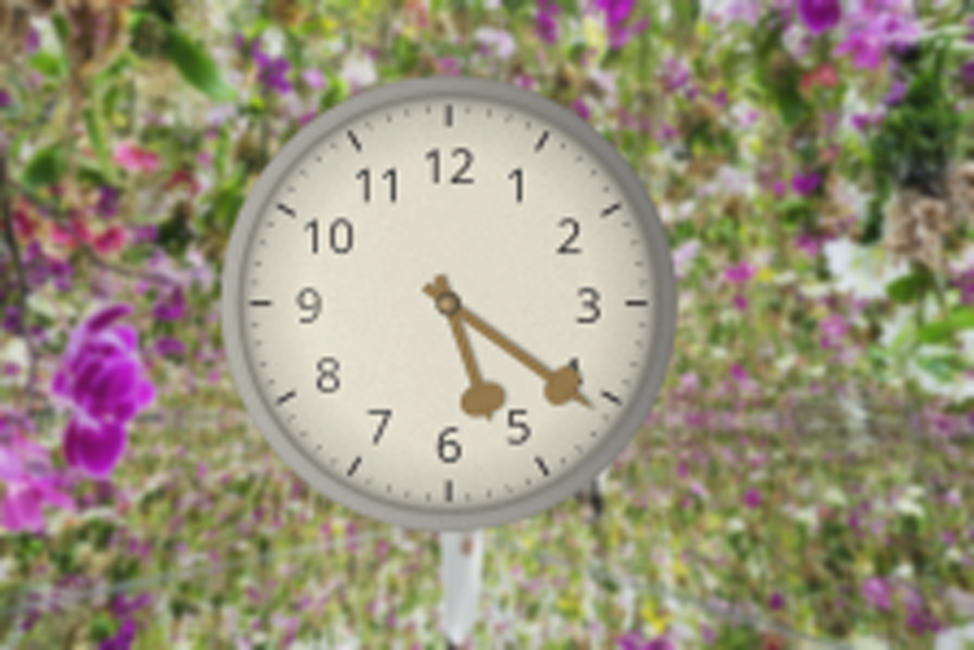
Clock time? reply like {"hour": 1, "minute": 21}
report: {"hour": 5, "minute": 21}
